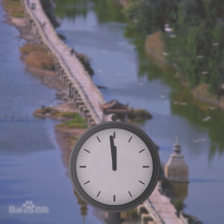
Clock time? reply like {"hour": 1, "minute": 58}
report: {"hour": 11, "minute": 59}
